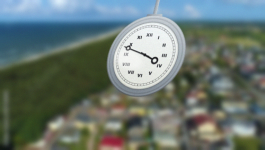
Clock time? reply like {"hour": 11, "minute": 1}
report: {"hour": 3, "minute": 48}
